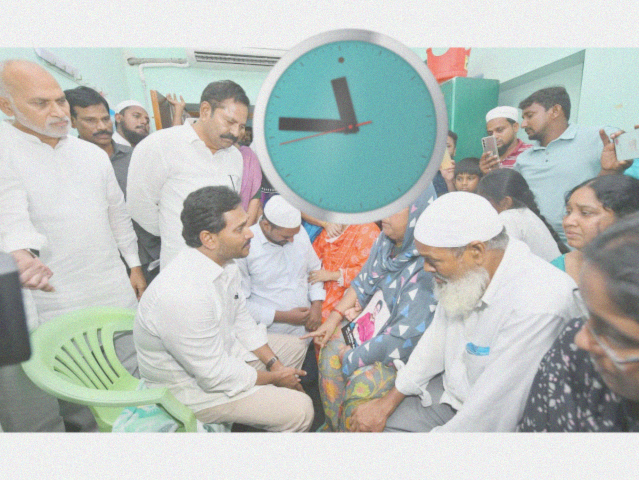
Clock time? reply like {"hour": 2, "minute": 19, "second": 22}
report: {"hour": 11, "minute": 46, "second": 44}
